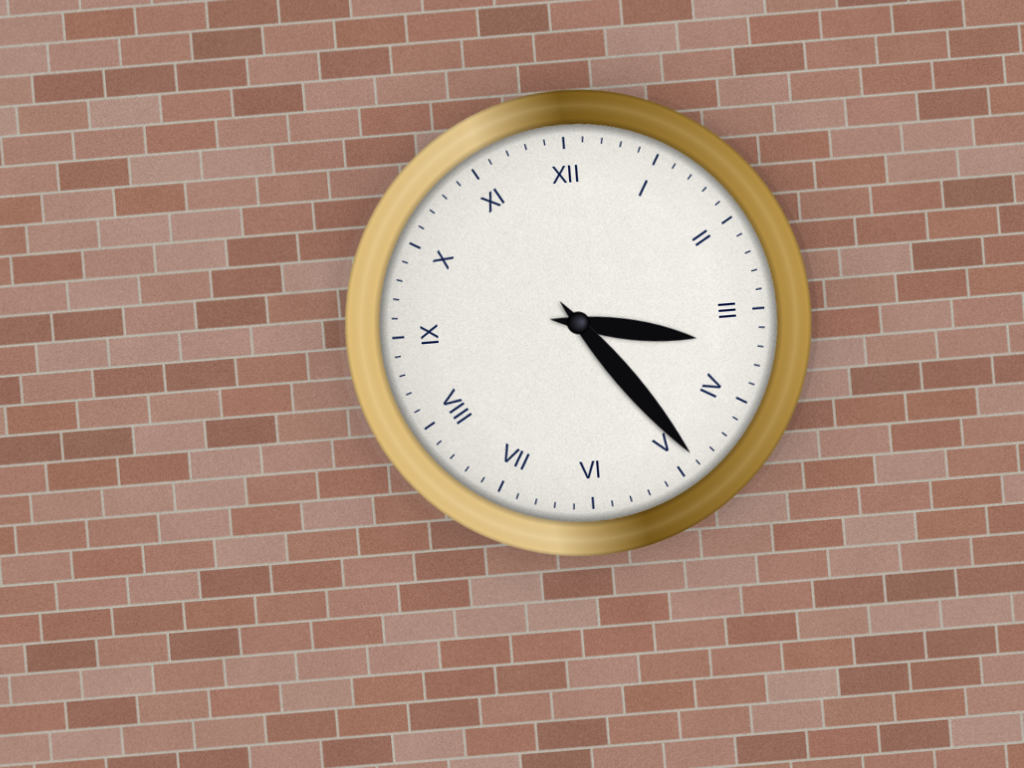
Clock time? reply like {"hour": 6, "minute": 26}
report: {"hour": 3, "minute": 24}
